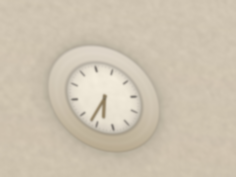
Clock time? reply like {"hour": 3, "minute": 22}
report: {"hour": 6, "minute": 37}
